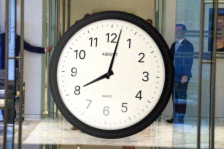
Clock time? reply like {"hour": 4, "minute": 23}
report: {"hour": 8, "minute": 2}
